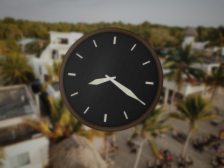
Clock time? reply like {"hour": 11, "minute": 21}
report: {"hour": 8, "minute": 20}
